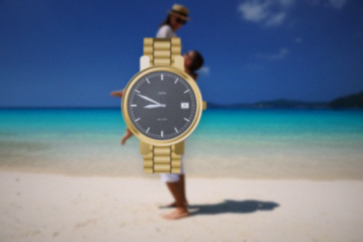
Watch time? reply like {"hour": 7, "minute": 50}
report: {"hour": 8, "minute": 49}
